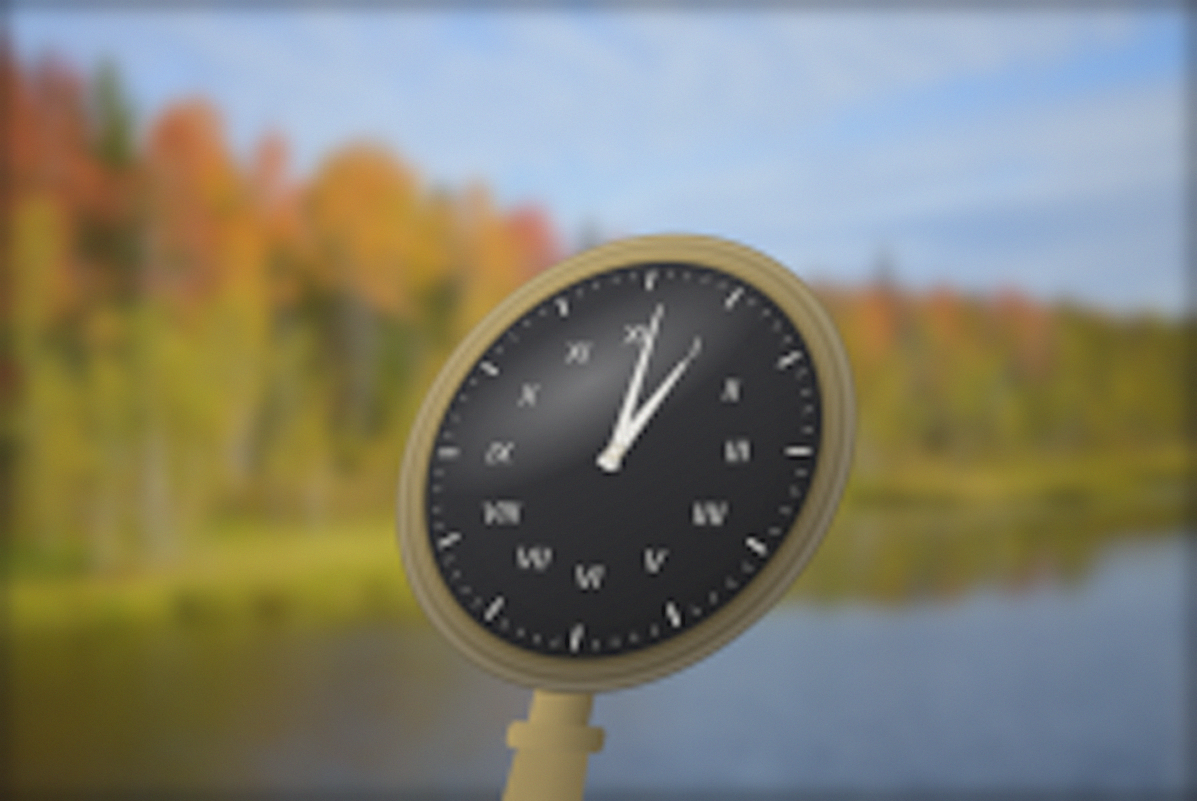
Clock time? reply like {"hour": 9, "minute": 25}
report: {"hour": 1, "minute": 1}
